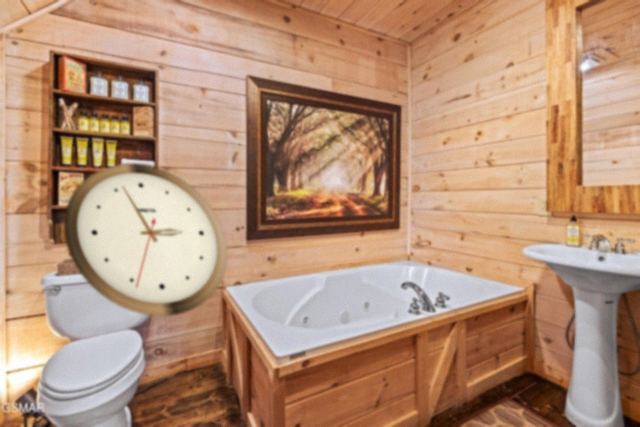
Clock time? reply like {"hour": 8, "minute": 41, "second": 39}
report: {"hour": 2, "minute": 56, "second": 34}
